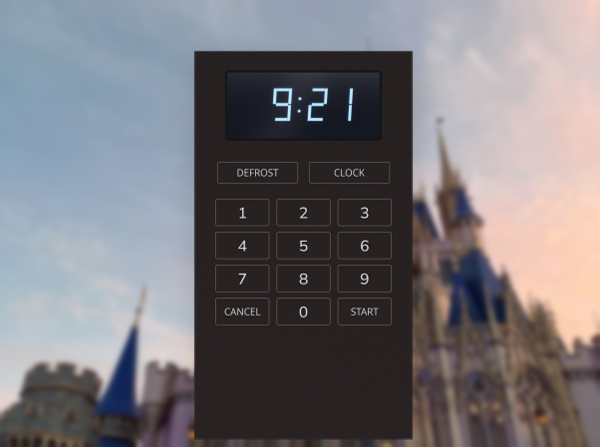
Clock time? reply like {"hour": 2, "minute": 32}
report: {"hour": 9, "minute": 21}
